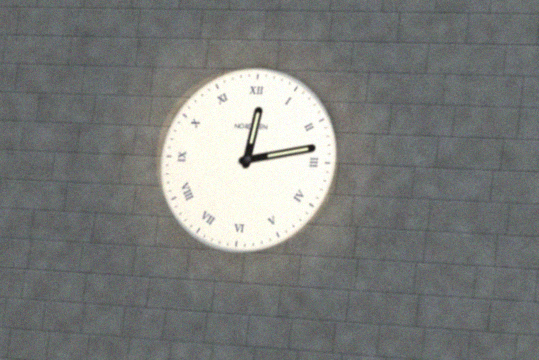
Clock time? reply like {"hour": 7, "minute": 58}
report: {"hour": 12, "minute": 13}
